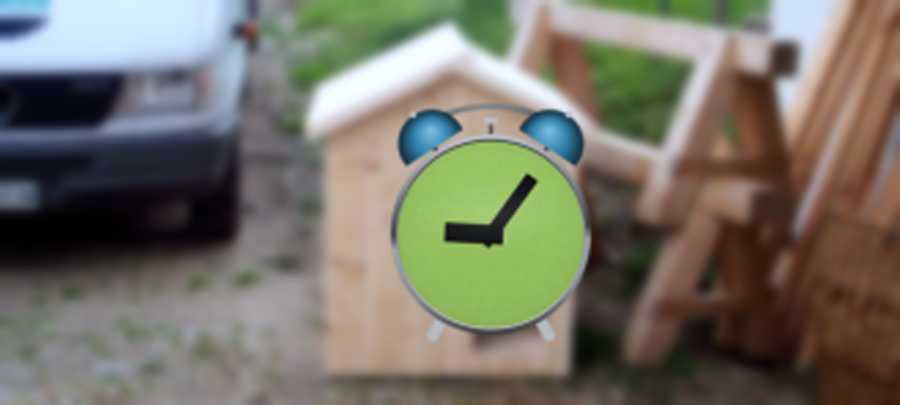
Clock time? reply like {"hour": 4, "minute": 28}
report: {"hour": 9, "minute": 6}
